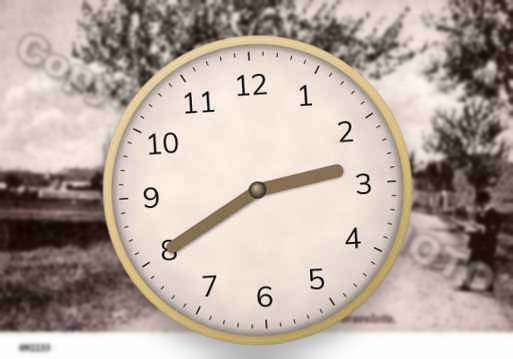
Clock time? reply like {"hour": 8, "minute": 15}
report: {"hour": 2, "minute": 40}
